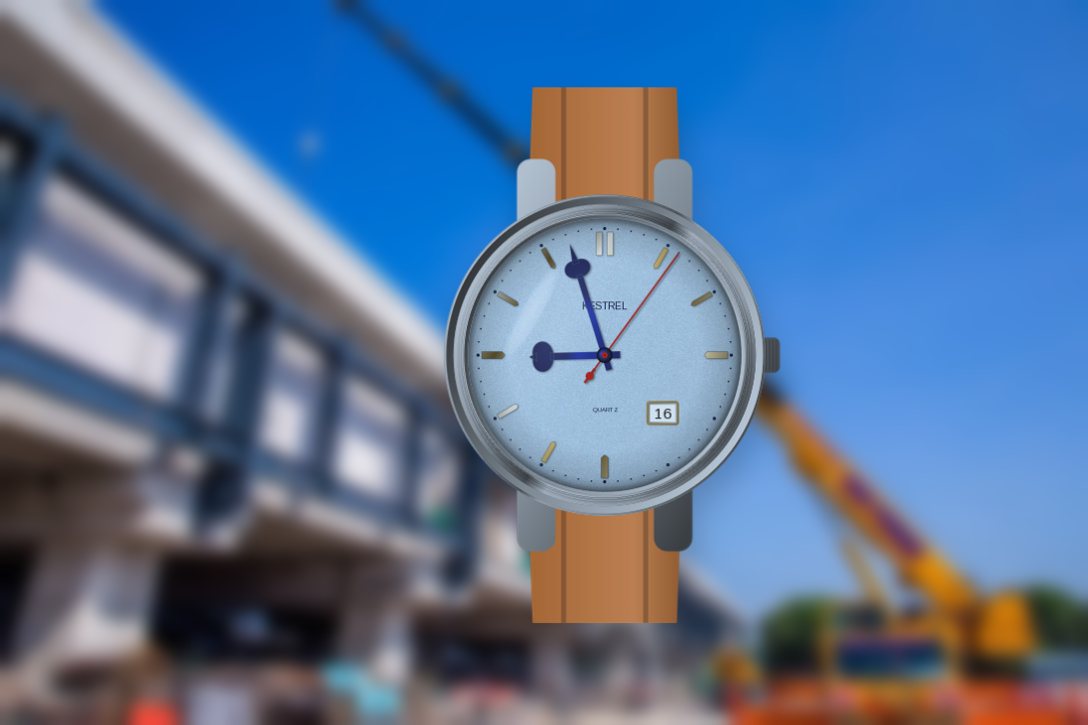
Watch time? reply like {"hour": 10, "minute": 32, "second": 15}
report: {"hour": 8, "minute": 57, "second": 6}
